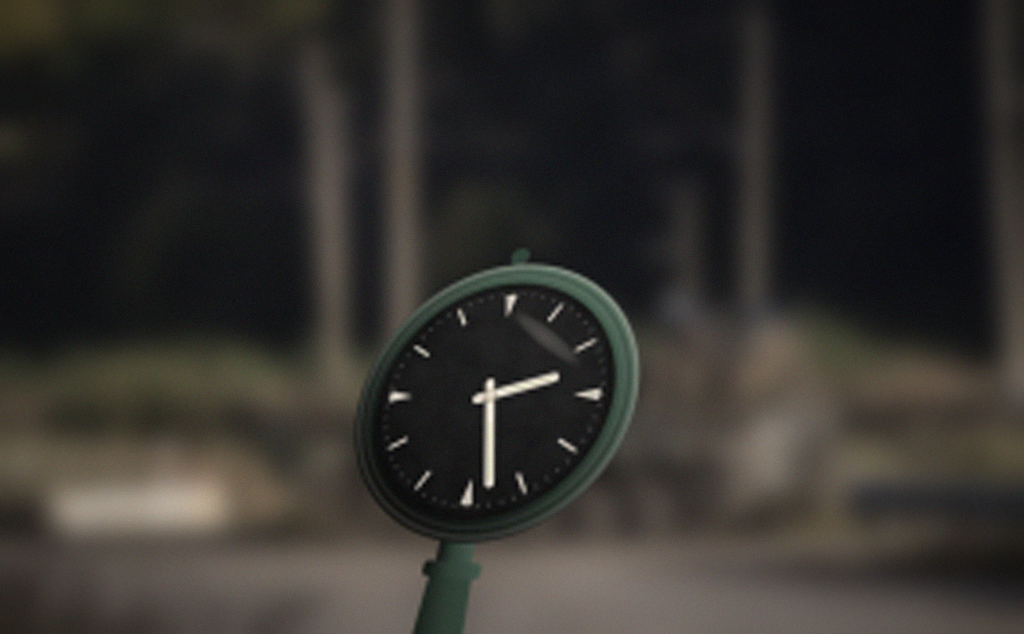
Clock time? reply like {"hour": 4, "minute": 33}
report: {"hour": 2, "minute": 28}
